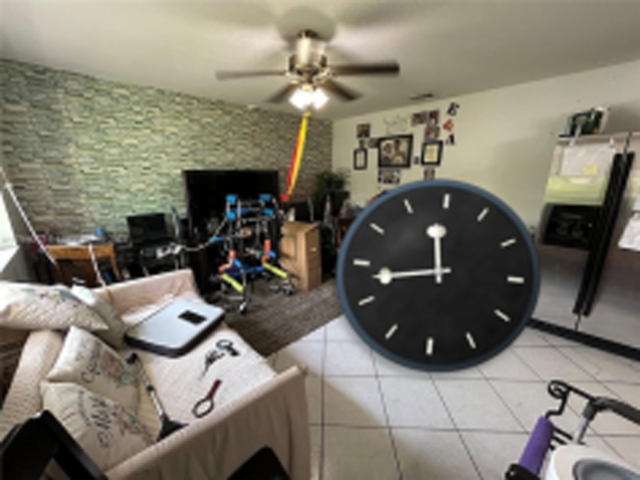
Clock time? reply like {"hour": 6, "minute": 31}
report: {"hour": 11, "minute": 43}
